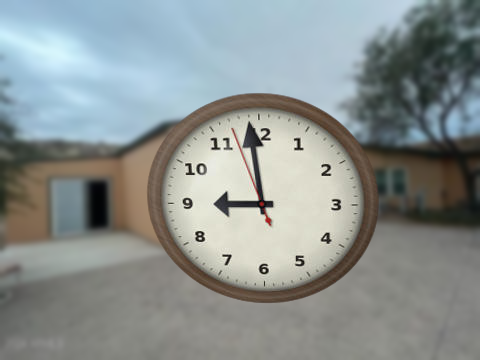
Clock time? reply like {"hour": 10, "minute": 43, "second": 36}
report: {"hour": 8, "minute": 58, "second": 57}
